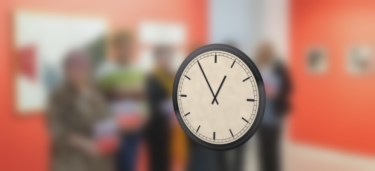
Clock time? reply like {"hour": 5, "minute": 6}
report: {"hour": 12, "minute": 55}
